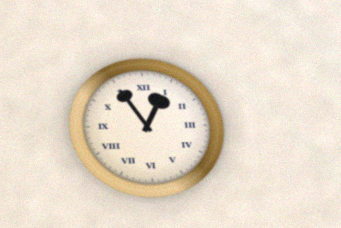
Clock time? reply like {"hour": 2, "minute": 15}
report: {"hour": 12, "minute": 55}
